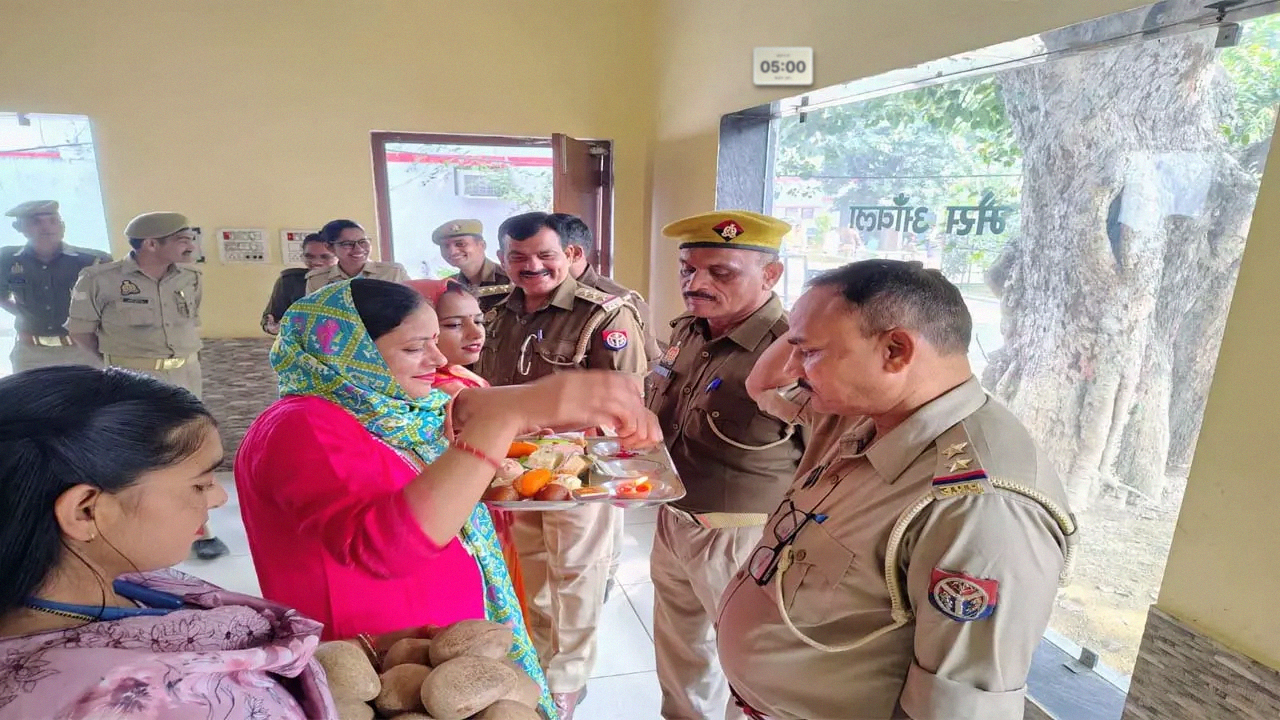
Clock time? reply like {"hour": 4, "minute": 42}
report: {"hour": 5, "minute": 0}
